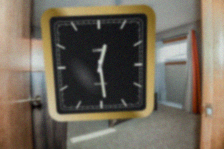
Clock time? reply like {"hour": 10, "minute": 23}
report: {"hour": 12, "minute": 29}
